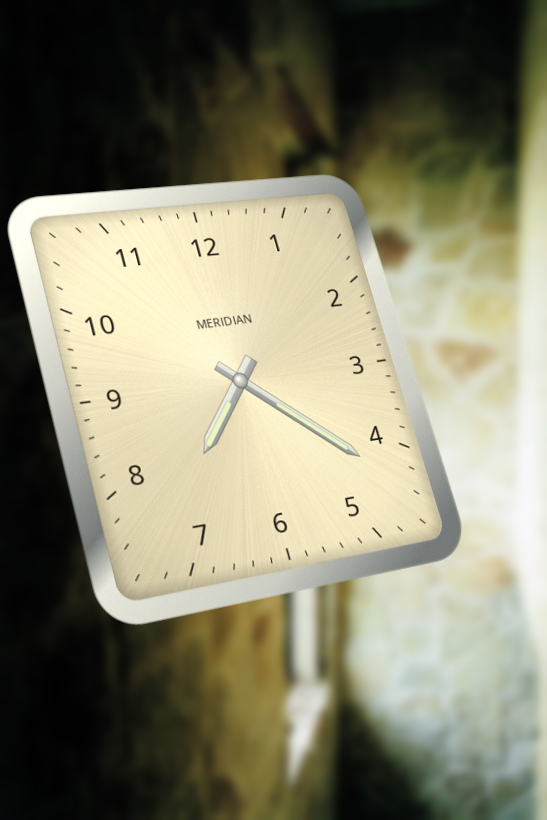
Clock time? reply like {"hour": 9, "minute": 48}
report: {"hour": 7, "minute": 22}
